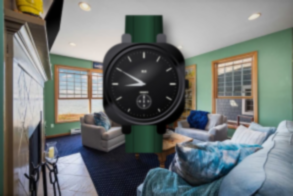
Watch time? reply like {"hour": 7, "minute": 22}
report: {"hour": 8, "minute": 50}
